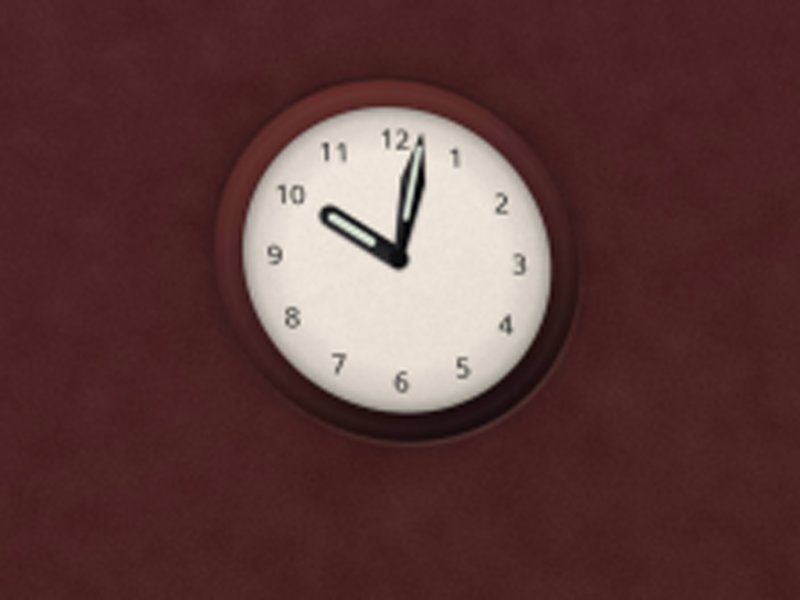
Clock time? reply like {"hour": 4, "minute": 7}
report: {"hour": 10, "minute": 2}
